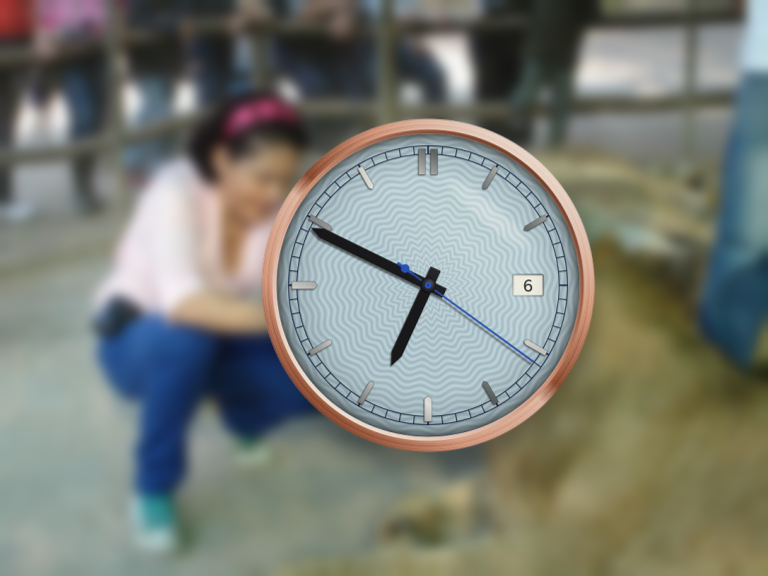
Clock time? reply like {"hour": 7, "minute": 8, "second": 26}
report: {"hour": 6, "minute": 49, "second": 21}
